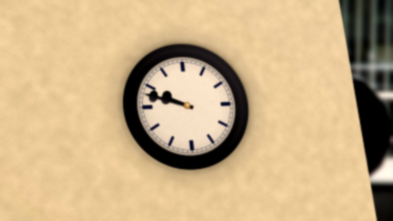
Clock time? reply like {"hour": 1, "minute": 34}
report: {"hour": 9, "minute": 48}
